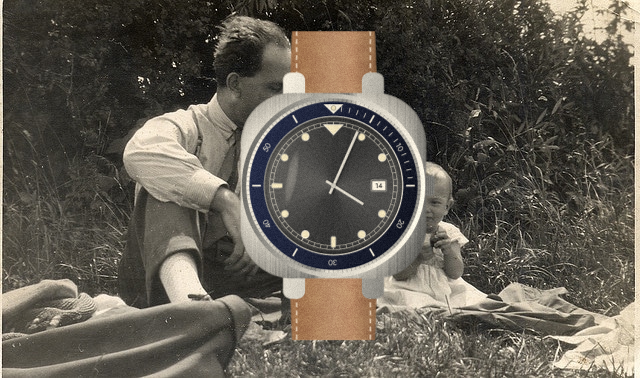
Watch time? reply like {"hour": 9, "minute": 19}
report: {"hour": 4, "minute": 4}
